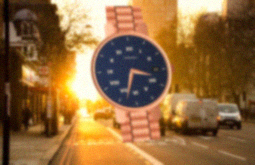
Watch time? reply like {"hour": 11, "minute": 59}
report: {"hour": 3, "minute": 33}
